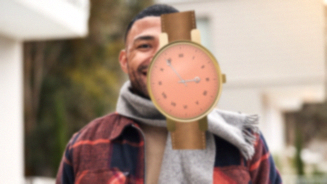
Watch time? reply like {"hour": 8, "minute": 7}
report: {"hour": 2, "minute": 54}
